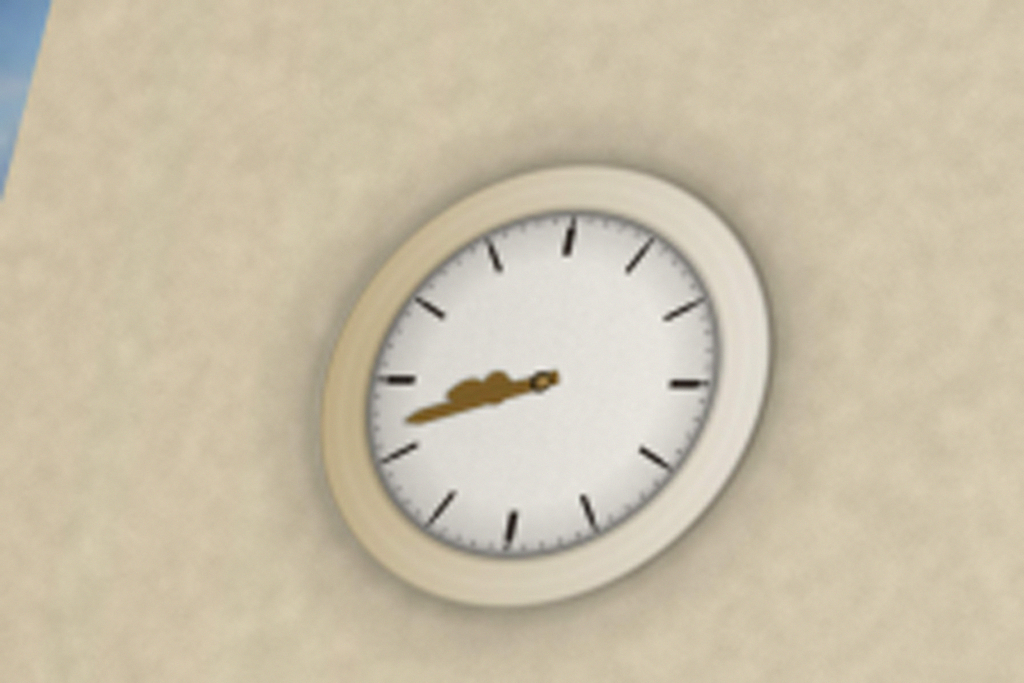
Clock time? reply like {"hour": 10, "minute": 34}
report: {"hour": 8, "minute": 42}
